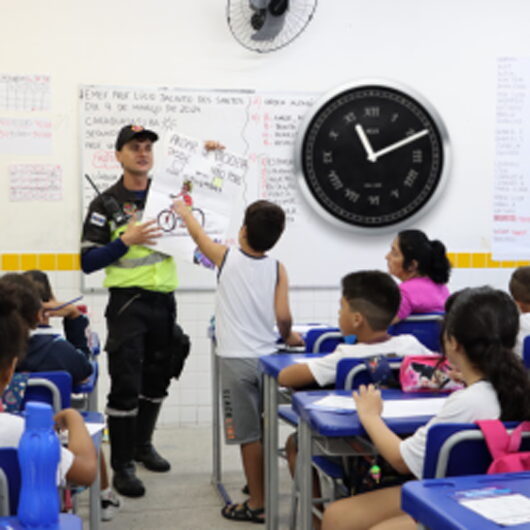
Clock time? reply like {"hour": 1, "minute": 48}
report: {"hour": 11, "minute": 11}
